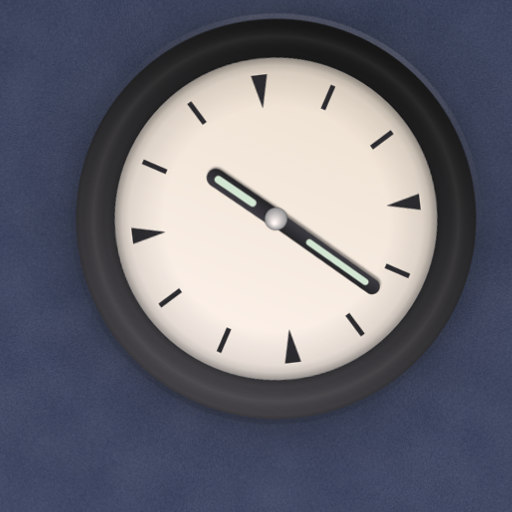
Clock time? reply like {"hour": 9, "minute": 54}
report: {"hour": 10, "minute": 22}
